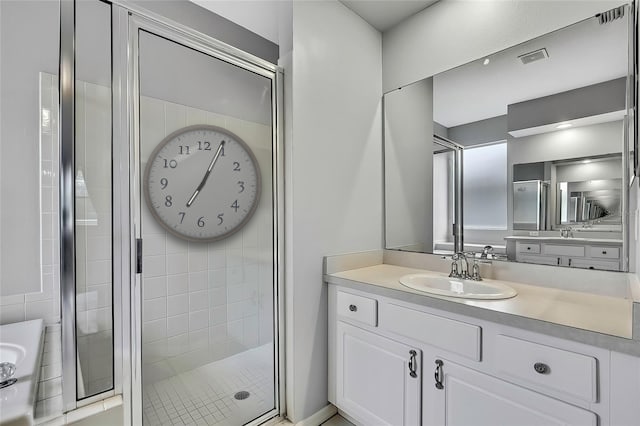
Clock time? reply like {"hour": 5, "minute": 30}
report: {"hour": 7, "minute": 4}
